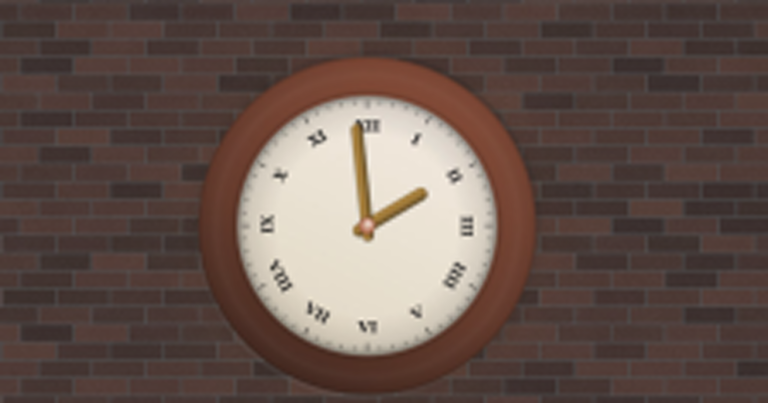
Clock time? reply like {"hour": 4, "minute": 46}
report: {"hour": 1, "minute": 59}
